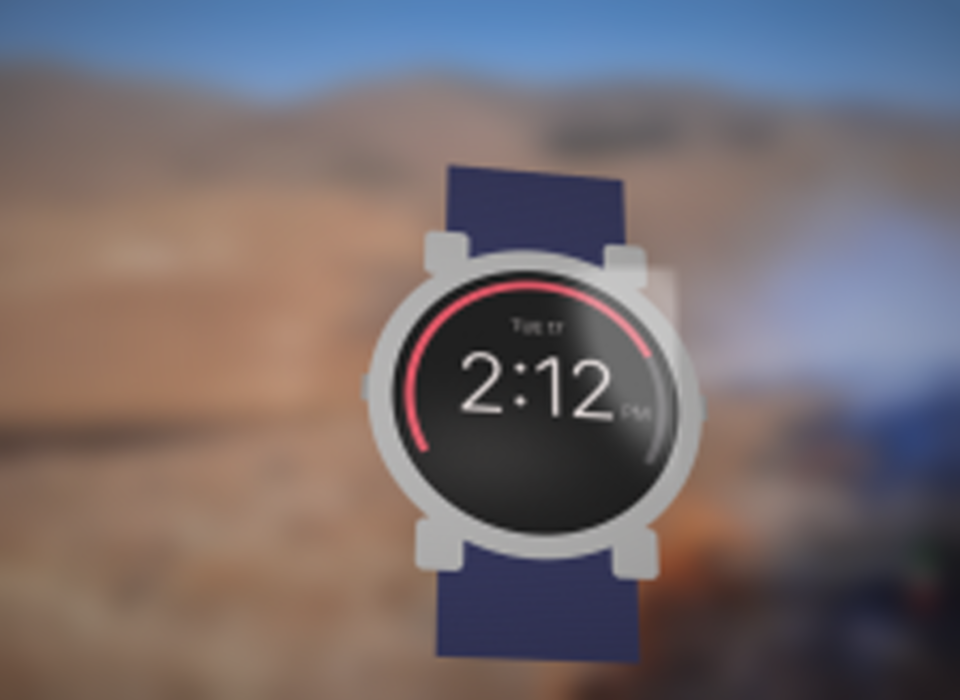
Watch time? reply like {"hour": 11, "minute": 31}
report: {"hour": 2, "minute": 12}
